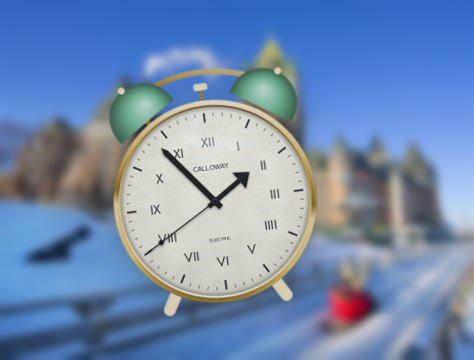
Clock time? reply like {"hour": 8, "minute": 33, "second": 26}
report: {"hour": 1, "minute": 53, "second": 40}
